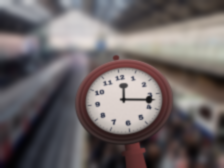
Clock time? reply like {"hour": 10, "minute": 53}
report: {"hour": 12, "minute": 17}
